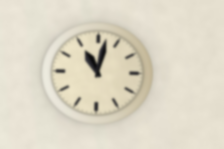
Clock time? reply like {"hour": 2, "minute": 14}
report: {"hour": 11, "minute": 2}
